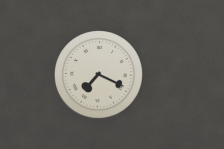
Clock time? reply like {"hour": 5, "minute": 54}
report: {"hour": 7, "minute": 19}
